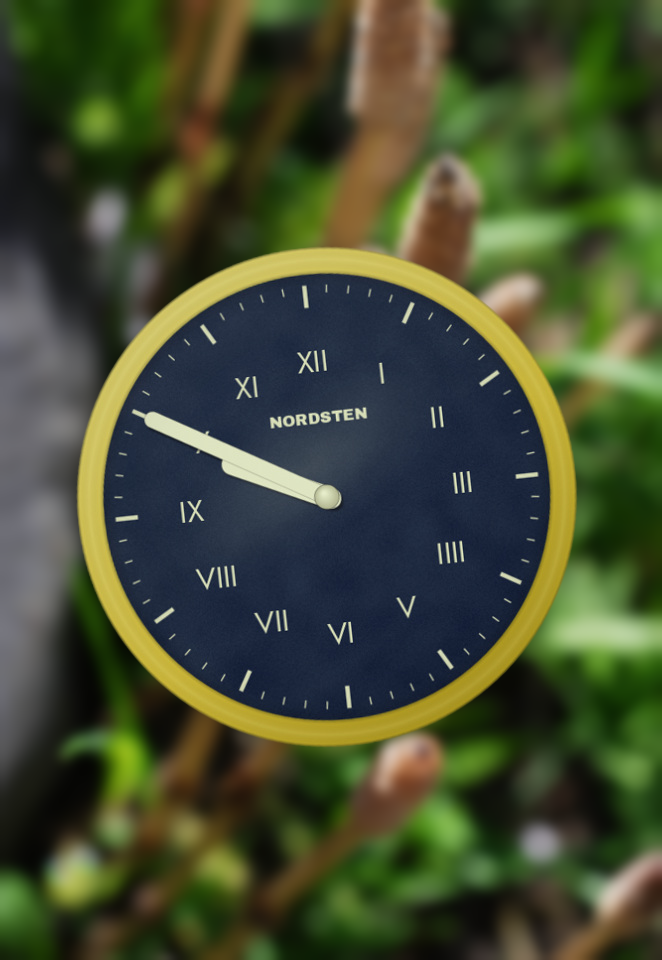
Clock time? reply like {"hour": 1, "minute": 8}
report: {"hour": 9, "minute": 50}
